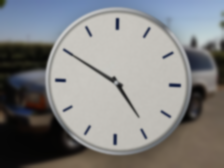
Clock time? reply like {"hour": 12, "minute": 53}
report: {"hour": 4, "minute": 50}
